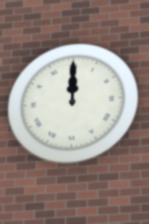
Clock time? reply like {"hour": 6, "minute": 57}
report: {"hour": 12, "minute": 0}
